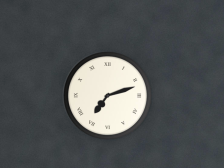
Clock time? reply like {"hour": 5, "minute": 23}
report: {"hour": 7, "minute": 12}
